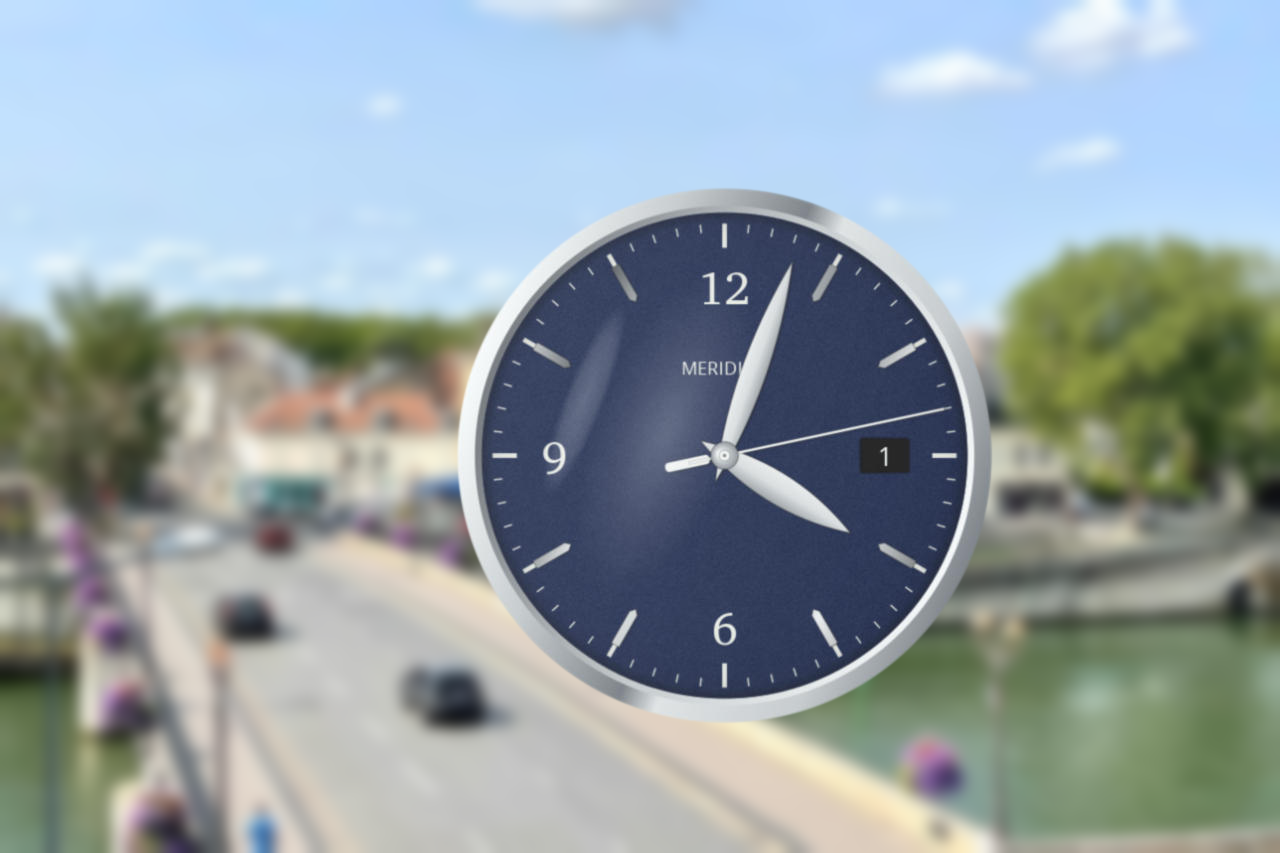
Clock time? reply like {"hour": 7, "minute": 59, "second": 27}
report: {"hour": 4, "minute": 3, "second": 13}
